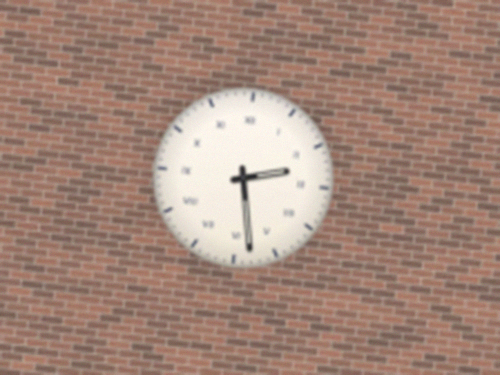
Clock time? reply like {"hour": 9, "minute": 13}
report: {"hour": 2, "minute": 28}
